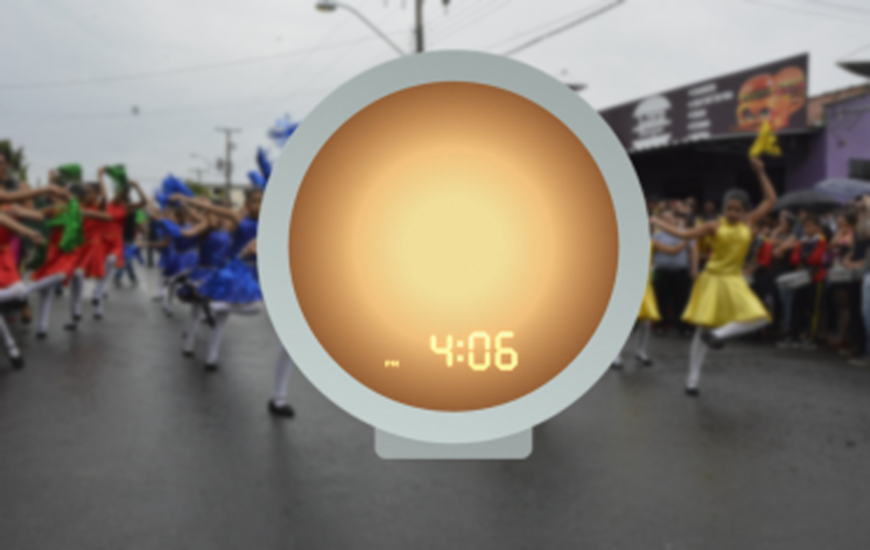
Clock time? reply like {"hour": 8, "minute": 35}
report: {"hour": 4, "minute": 6}
